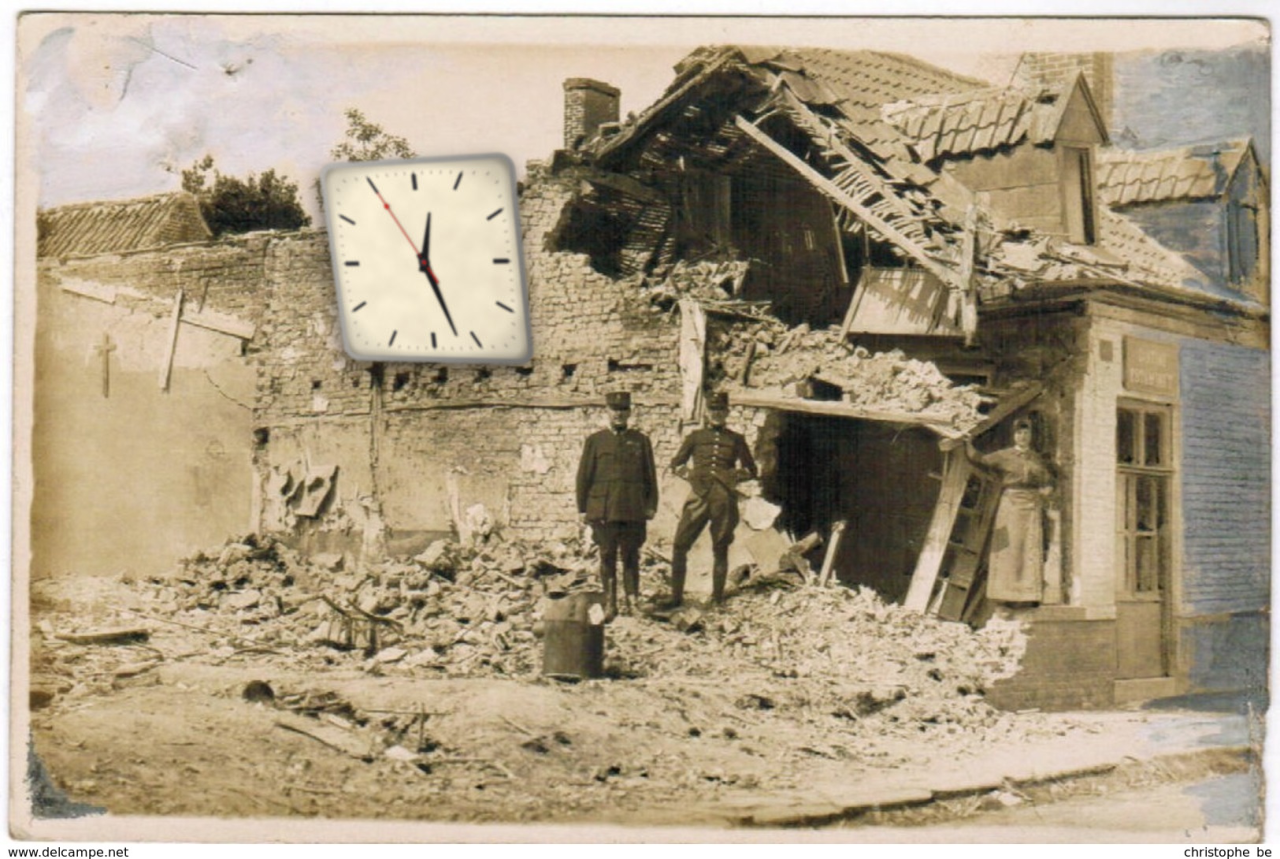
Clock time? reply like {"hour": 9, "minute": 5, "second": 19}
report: {"hour": 12, "minute": 26, "second": 55}
